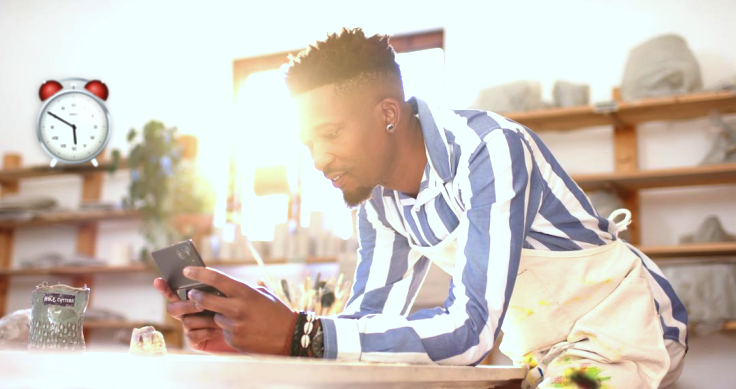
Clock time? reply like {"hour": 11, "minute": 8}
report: {"hour": 5, "minute": 50}
